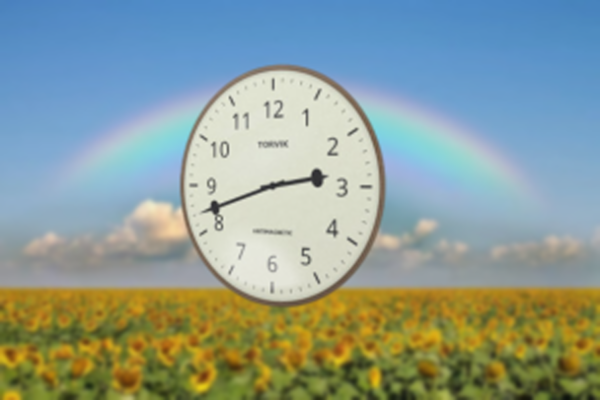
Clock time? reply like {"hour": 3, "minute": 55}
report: {"hour": 2, "minute": 42}
